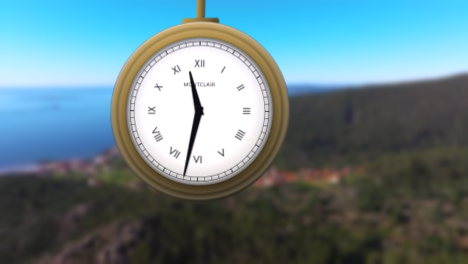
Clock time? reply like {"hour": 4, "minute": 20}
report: {"hour": 11, "minute": 32}
